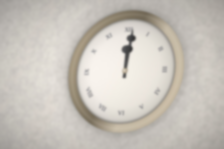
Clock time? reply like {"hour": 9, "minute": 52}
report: {"hour": 12, "minute": 1}
